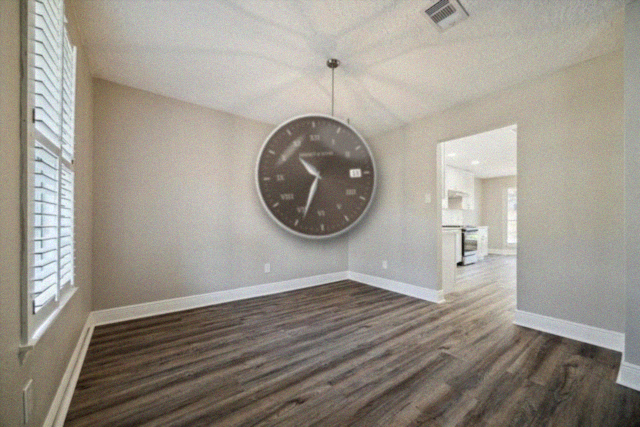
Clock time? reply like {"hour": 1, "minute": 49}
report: {"hour": 10, "minute": 34}
